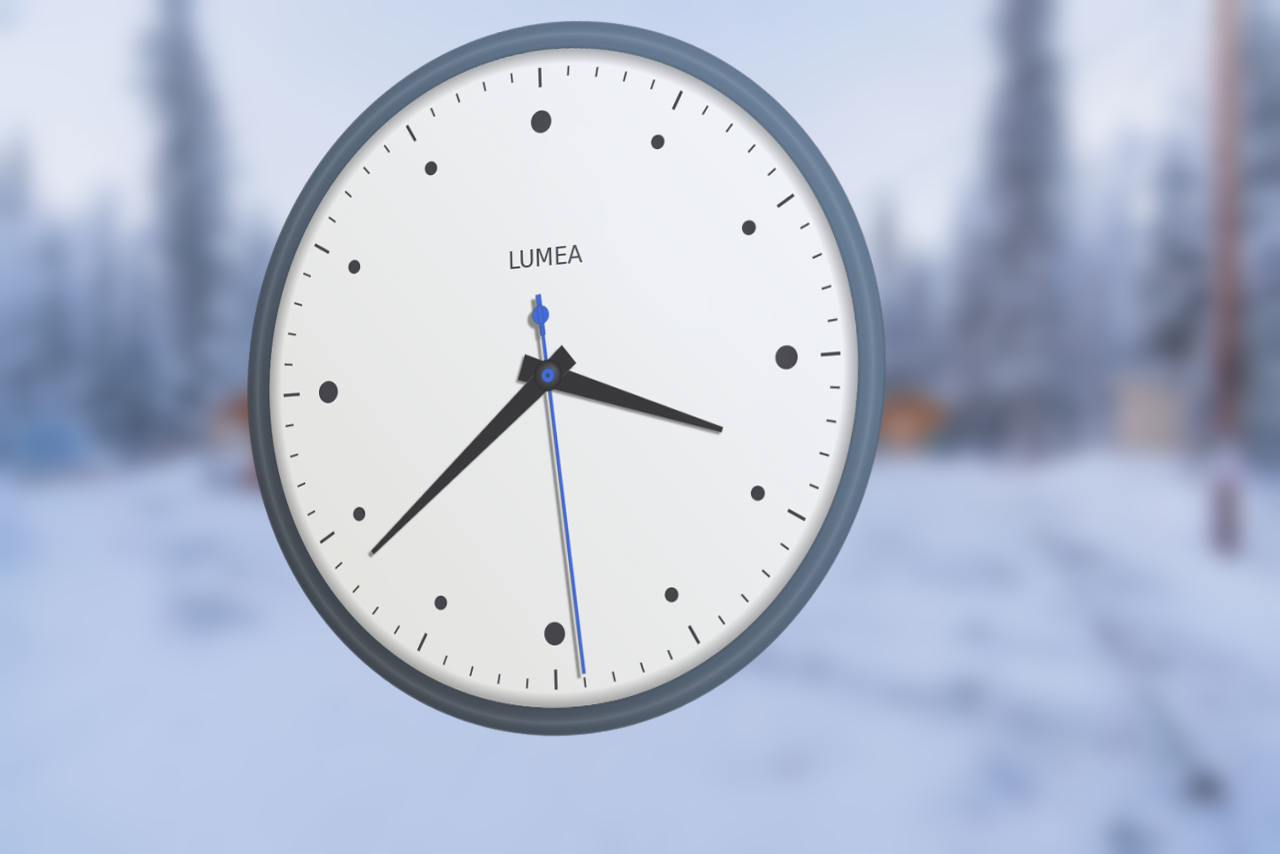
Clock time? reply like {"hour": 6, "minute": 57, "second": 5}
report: {"hour": 3, "minute": 38, "second": 29}
